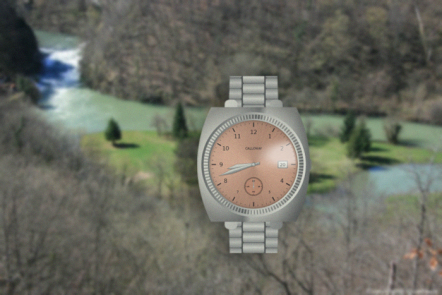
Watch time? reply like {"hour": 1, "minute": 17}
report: {"hour": 8, "minute": 42}
